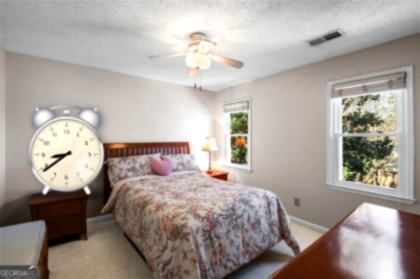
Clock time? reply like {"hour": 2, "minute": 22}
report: {"hour": 8, "minute": 39}
